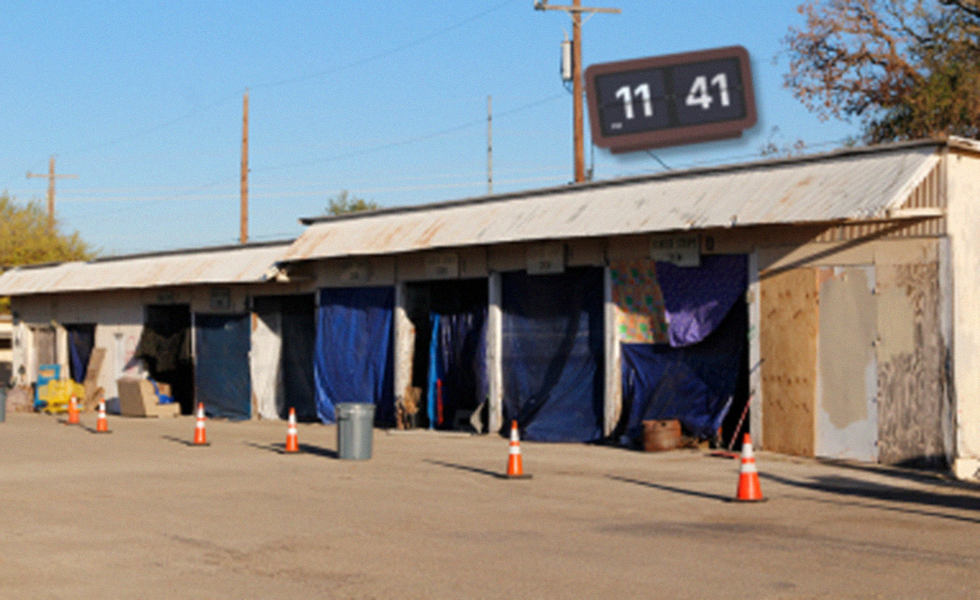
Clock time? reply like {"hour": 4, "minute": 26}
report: {"hour": 11, "minute": 41}
